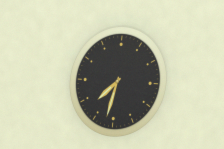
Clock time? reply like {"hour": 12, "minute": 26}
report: {"hour": 7, "minute": 32}
